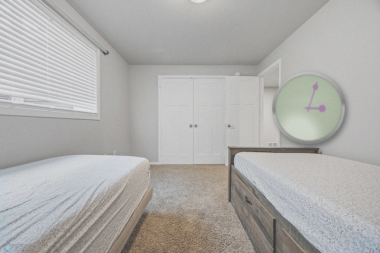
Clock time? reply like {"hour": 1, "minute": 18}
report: {"hour": 3, "minute": 3}
